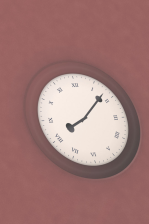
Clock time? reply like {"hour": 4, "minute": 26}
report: {"hour": 8, "minute": 8}
